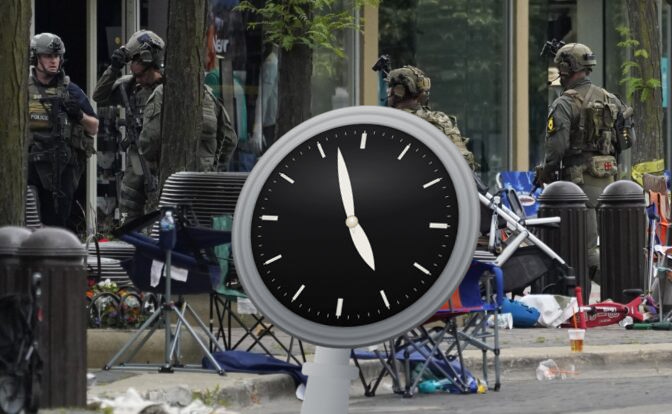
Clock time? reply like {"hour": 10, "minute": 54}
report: {"hour": 4, "minute": 57}
